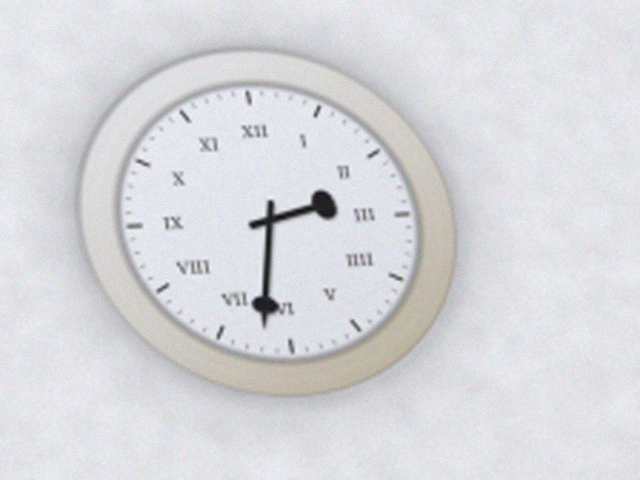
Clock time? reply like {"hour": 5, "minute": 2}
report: {"hour": 2, "minute": 32}
